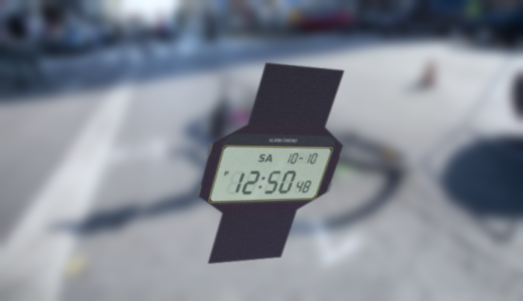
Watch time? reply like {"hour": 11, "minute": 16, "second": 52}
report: {"hour": 12, "minute": 50, "second": 48}
